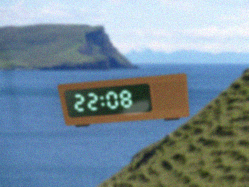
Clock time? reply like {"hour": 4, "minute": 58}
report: {"hour": 22, "minute": 8}
